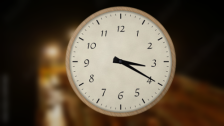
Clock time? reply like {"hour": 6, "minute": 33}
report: {"hour": 3, "minute": 20}
